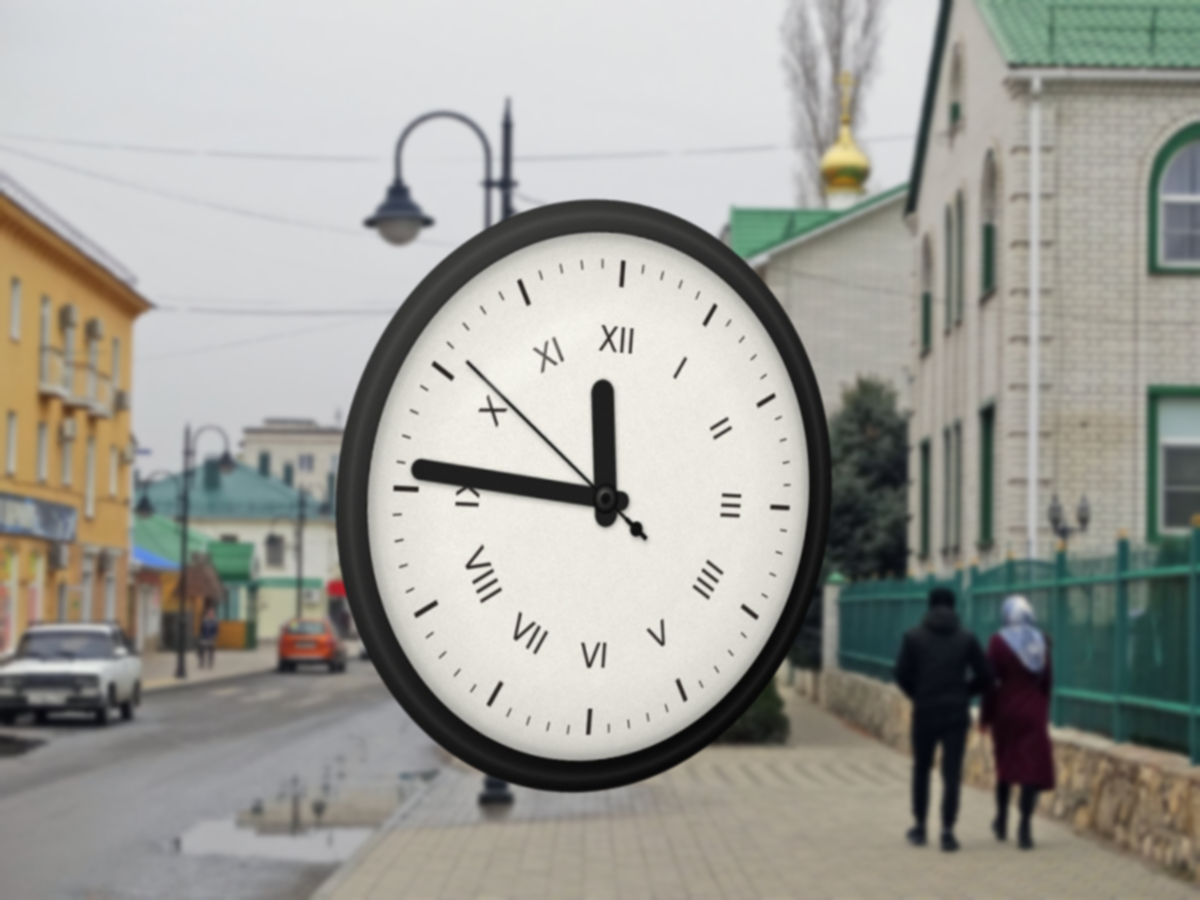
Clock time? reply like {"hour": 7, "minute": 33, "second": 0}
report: {"hour": 11, "minute": 45, "second": 51}
